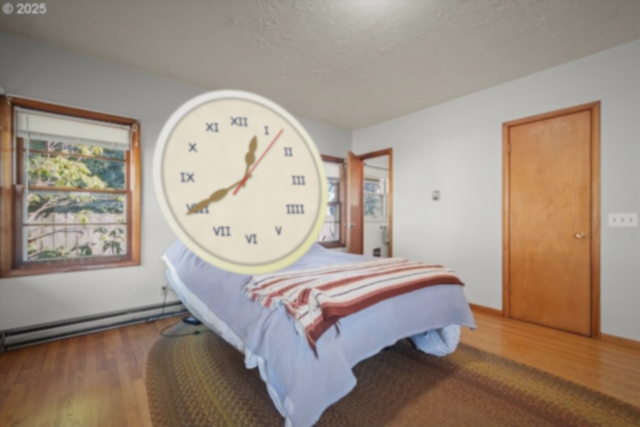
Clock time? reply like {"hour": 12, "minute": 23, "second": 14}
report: {"hour": 12, "minute": 40, "second": 7}
